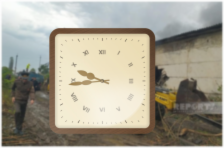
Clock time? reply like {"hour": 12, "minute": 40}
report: {"hour": 9, "minute": 44}
